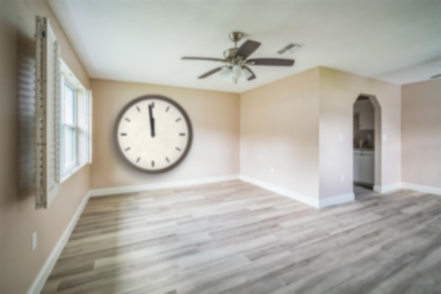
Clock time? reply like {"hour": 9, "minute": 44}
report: {"hour": 11, "minute": 59}
